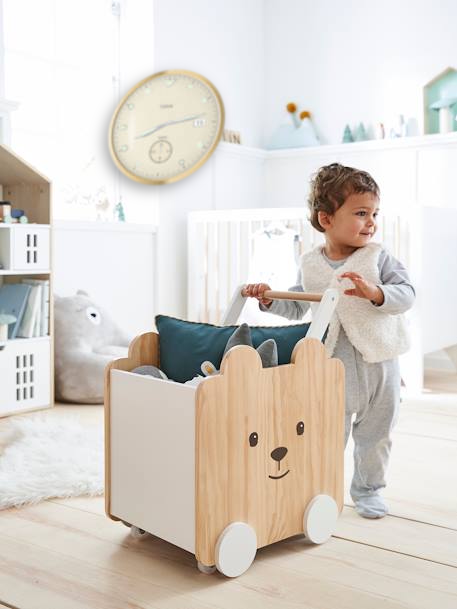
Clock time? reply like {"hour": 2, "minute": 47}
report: {"hour": 8, "minute": 13}
